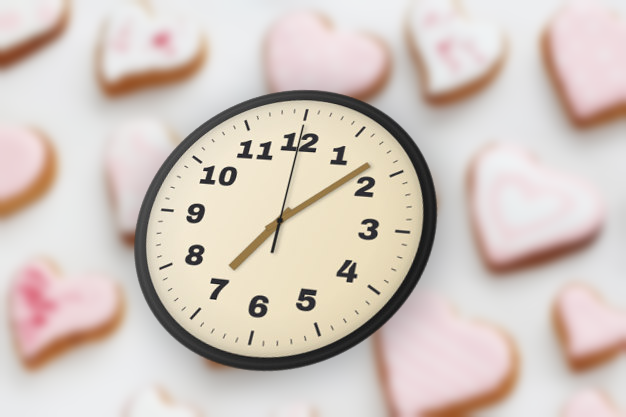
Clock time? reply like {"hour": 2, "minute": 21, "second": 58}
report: {"hour": 7, "minute": 8, "second": 0}
